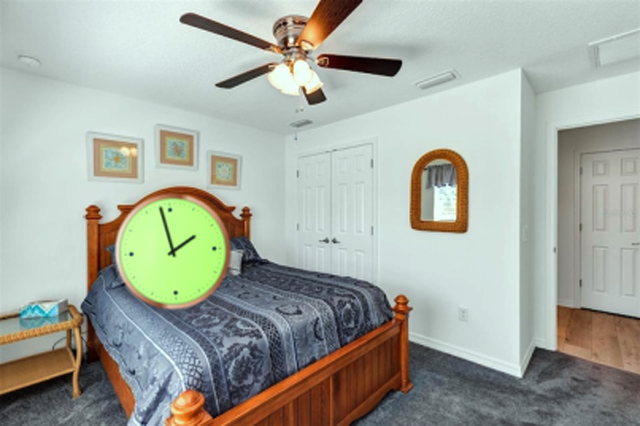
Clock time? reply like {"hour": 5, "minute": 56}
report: {"hour": 1, "minute": 58}
